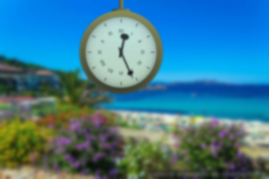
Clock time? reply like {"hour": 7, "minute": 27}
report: {"hour": 12, "minute": 26}
